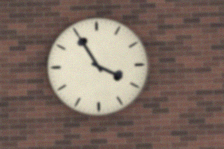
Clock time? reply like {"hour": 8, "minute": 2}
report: {"hour": 3, "minute": 55}
